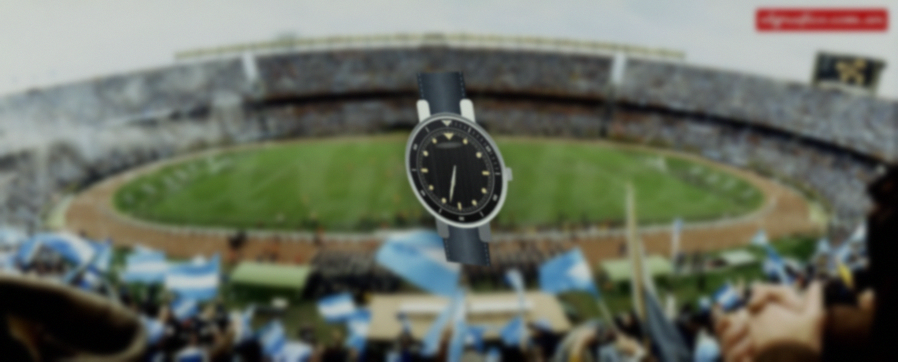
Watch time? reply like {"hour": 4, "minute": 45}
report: {"hour": 6, "minute": 33}
